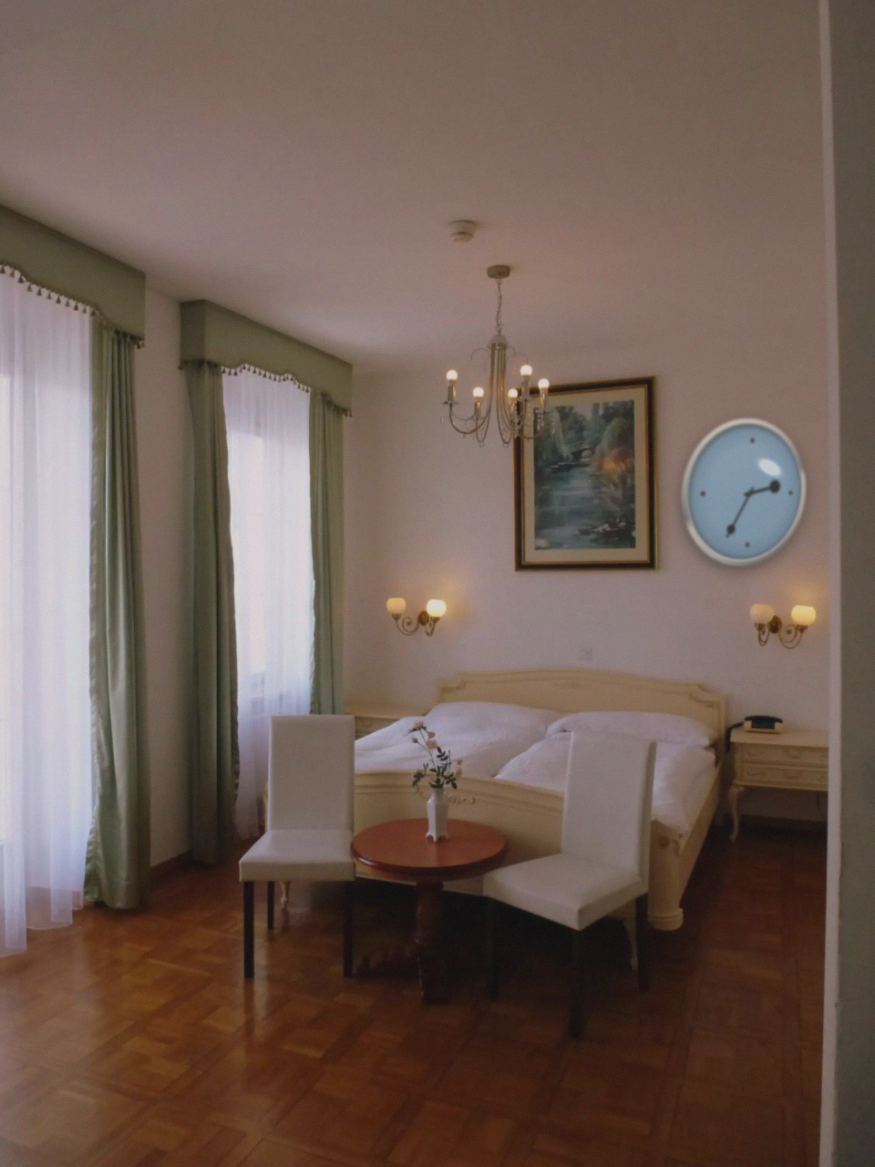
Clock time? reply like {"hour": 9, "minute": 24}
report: {"hour": 2, "minute": 35}
